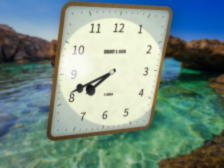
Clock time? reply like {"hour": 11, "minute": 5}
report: {"hour": 7, "minute": 41}
